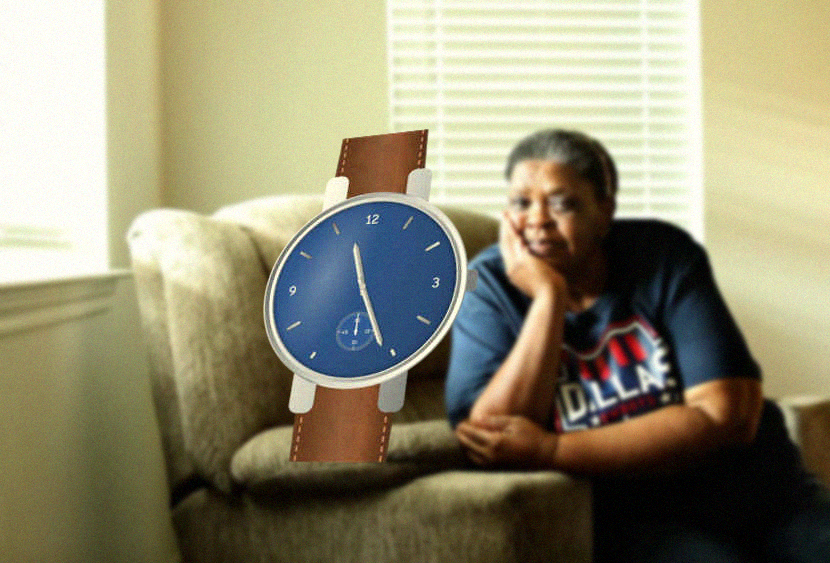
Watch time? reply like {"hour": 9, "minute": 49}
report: {"hour": 11, "minute": 26}
